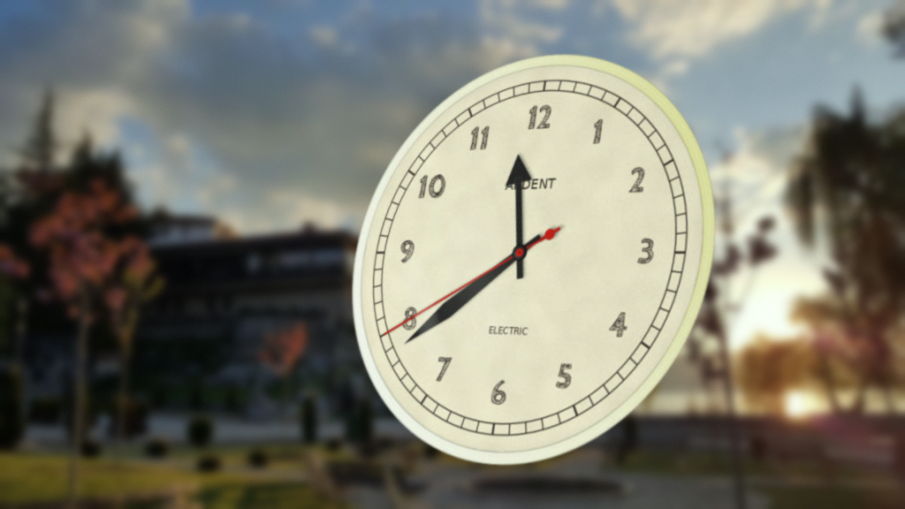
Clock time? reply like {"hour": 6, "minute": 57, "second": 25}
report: {"hour": 11, "minute": 38, "second": 40}
